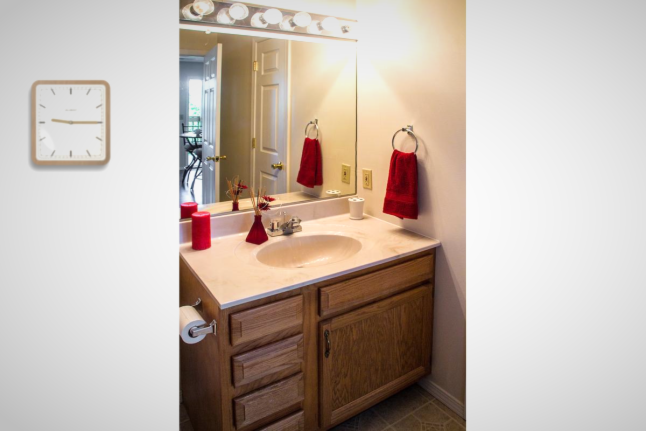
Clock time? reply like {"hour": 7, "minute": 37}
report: {"hour": 9, "minute": 15}
